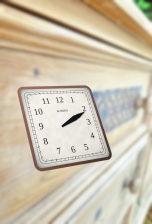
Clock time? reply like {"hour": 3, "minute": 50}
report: {"hour": 2, "minute": 11}
